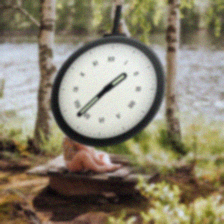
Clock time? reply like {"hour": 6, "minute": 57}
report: {"hour": 1, "minute": 37}
